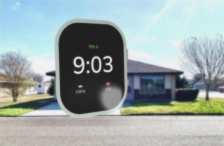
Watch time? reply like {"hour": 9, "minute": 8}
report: {"hour": 9, "minute": 3}
